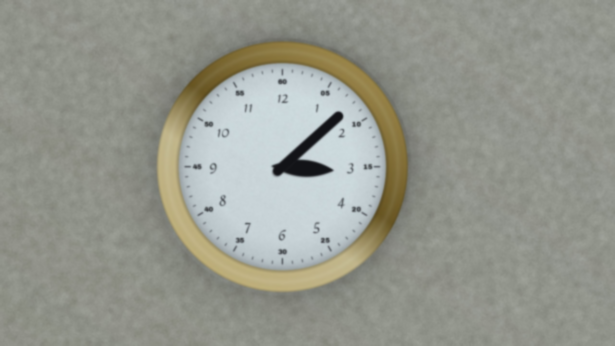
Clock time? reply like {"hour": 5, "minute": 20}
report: {"hour": 3, "minute": 8}
